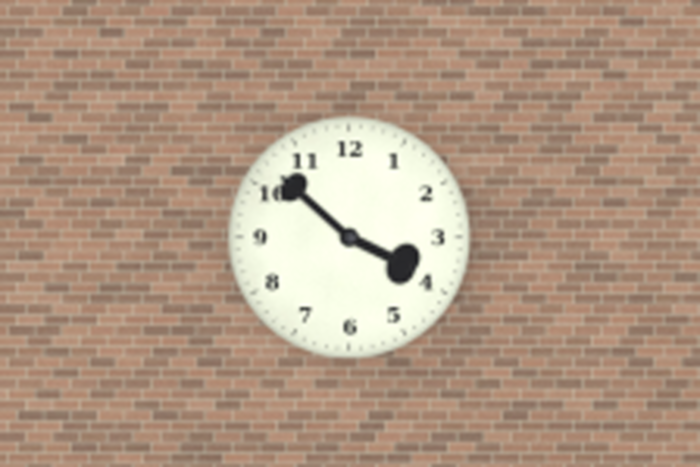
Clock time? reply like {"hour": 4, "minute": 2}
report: {"hour": 3, "minute": 52}
